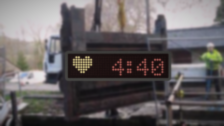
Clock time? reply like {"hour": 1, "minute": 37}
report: {"hour": 4, "minute": 40}
